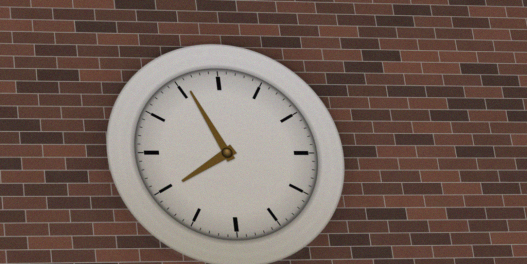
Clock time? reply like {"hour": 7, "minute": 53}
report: {"hour": 7, "minute": 56}
